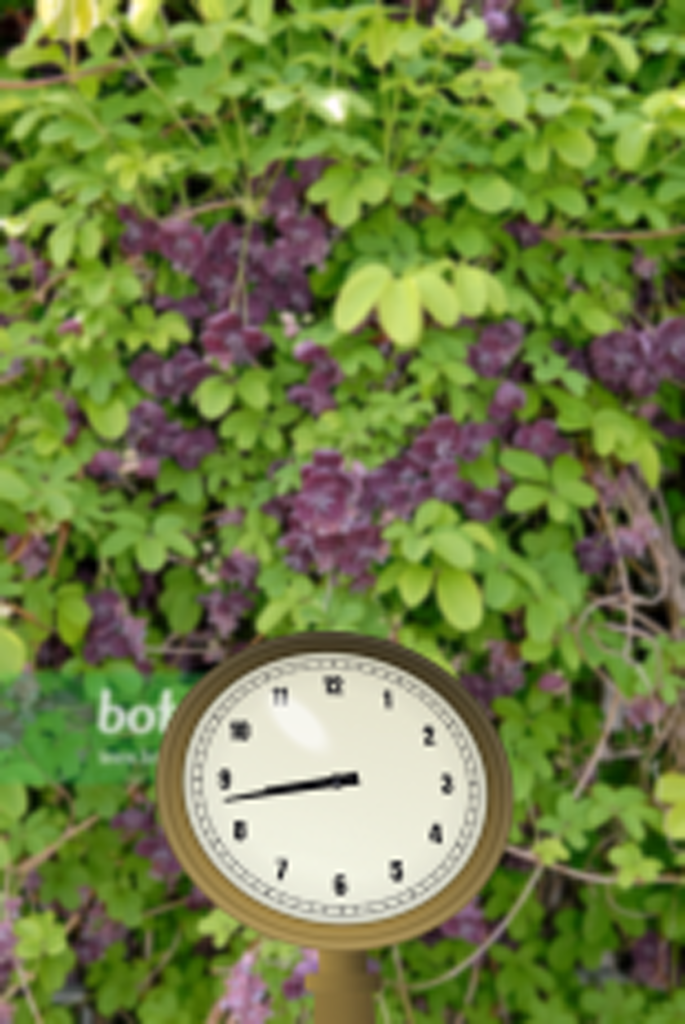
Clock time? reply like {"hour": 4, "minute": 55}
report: {"hour": 8, "minute": 43}
